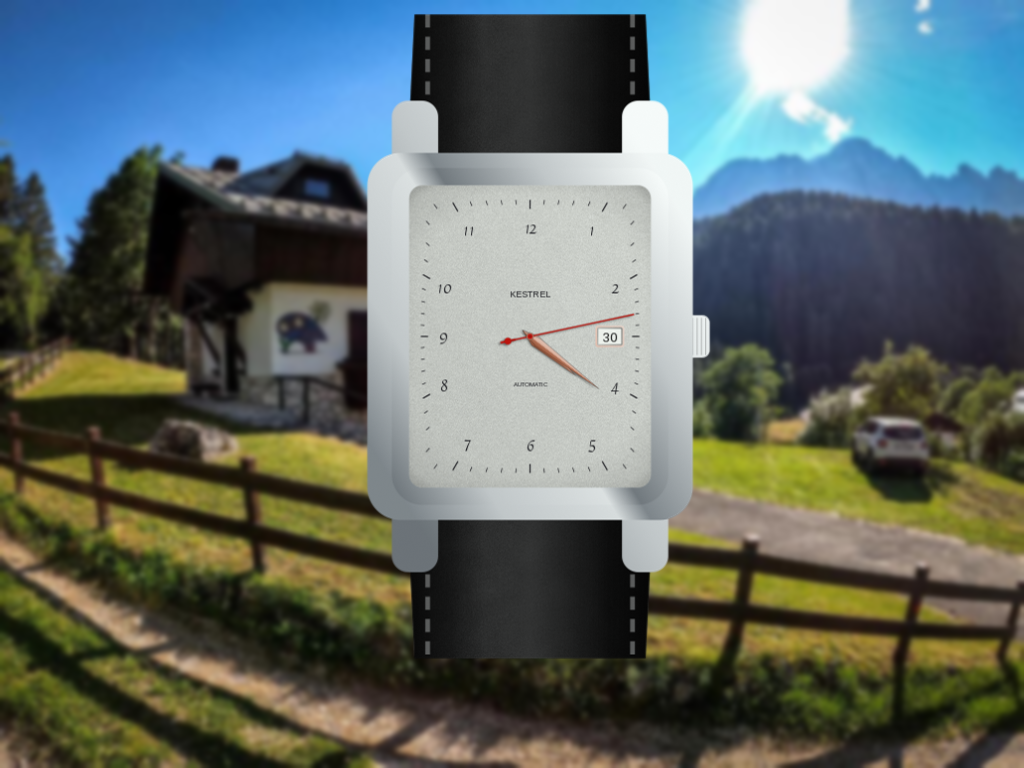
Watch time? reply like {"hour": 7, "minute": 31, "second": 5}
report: {"hour": 4, "minute": 21, "second": 13}
